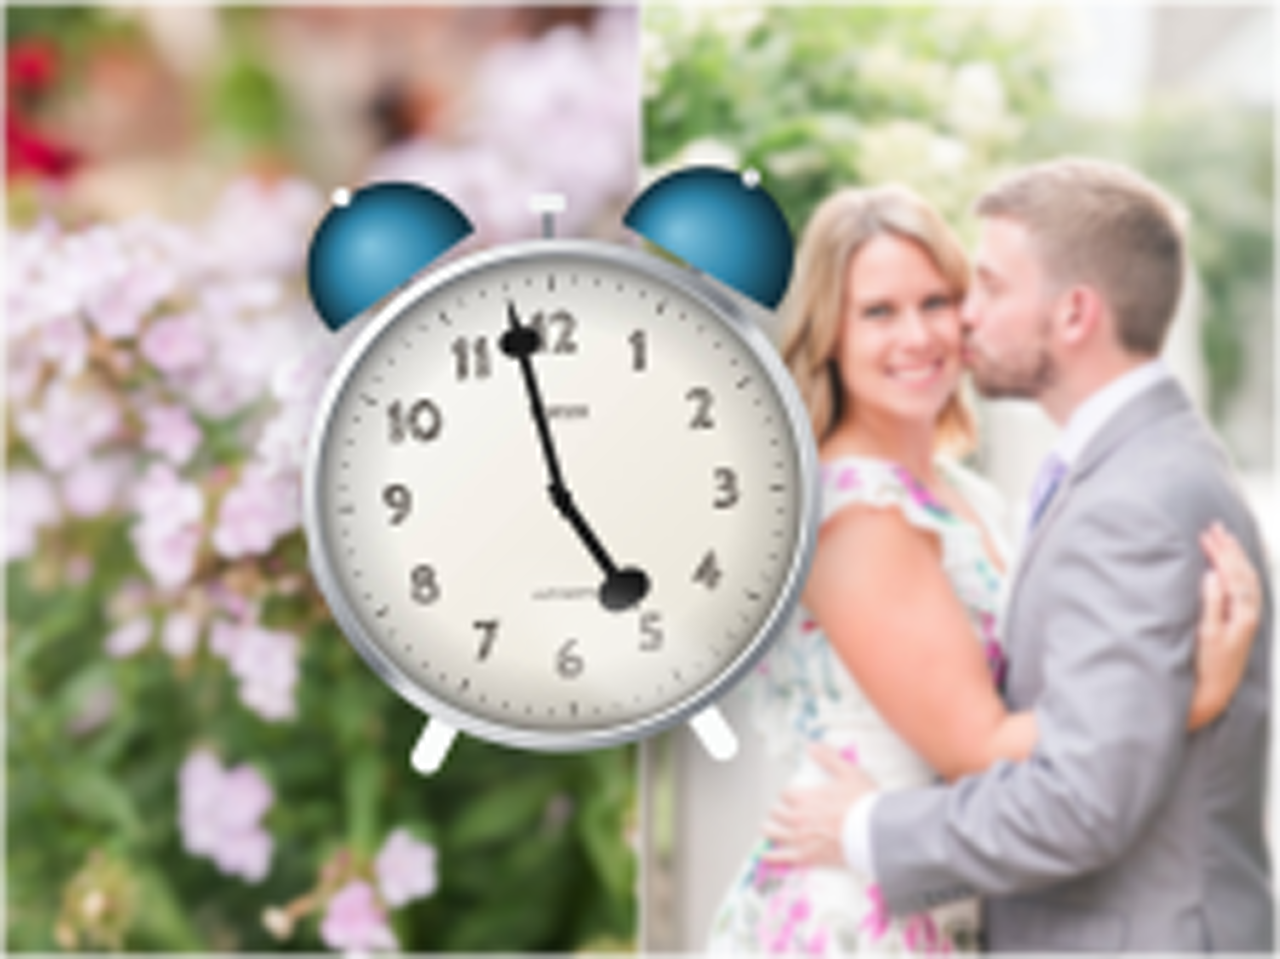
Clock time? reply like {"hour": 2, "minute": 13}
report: {"hour": 4, "minute": 58}
